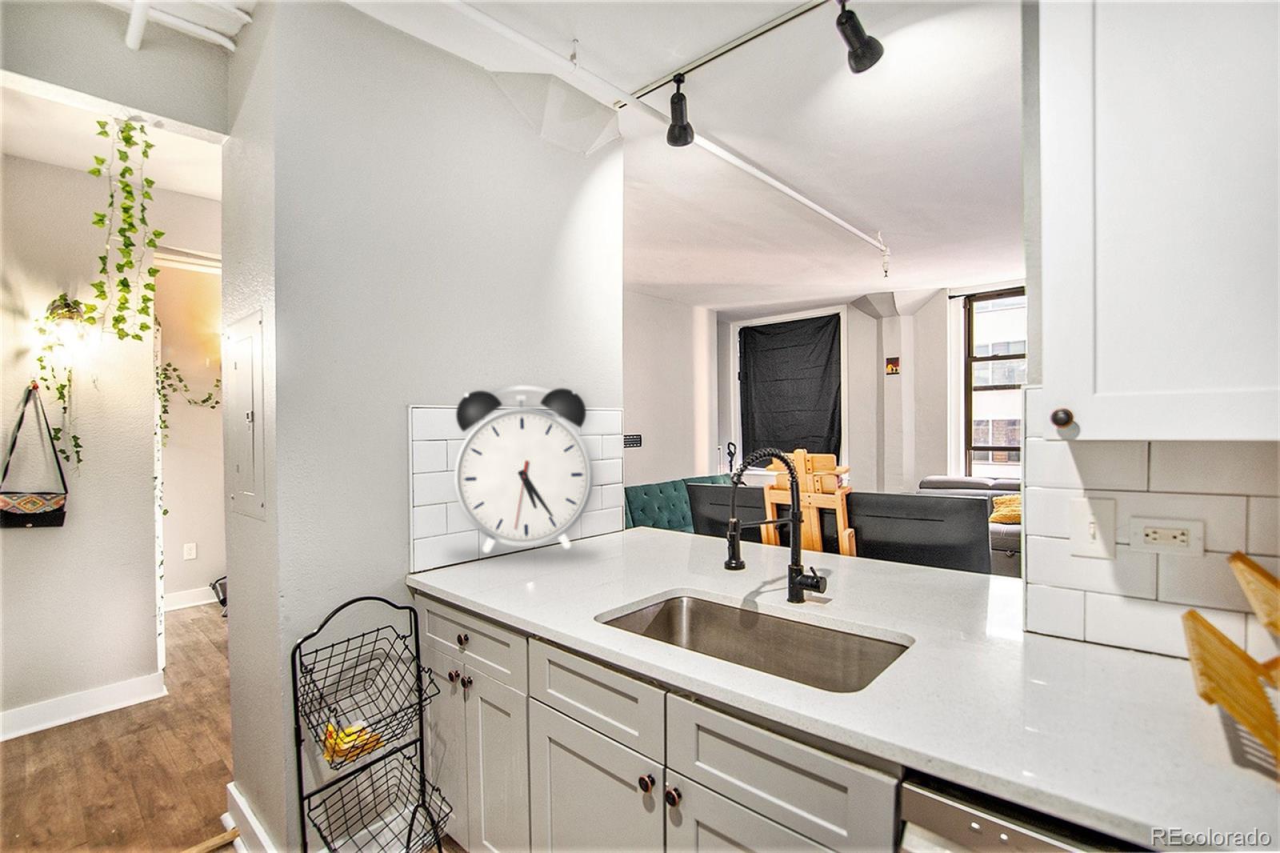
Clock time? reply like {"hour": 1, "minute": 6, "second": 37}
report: {"hour": 5, "minute": 24, "second": 32}
